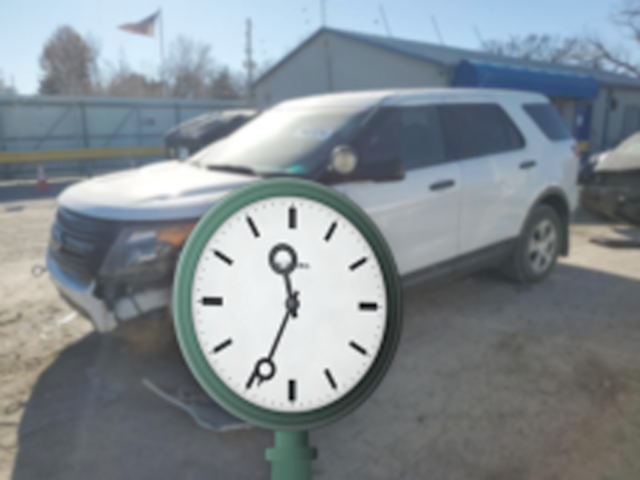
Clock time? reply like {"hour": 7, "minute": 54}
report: {"hour": 11, "minute": 34}
